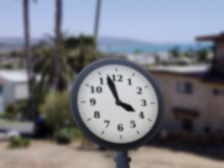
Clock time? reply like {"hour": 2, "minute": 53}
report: {"hour": 3, "minute": 57}
